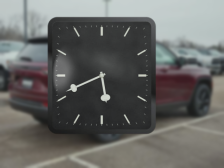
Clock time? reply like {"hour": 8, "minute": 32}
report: {"hour": 5, "minute": 41}
